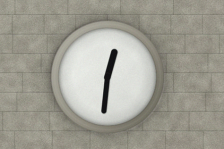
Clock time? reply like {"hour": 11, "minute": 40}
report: {"hour": 12, "minute": 31}
